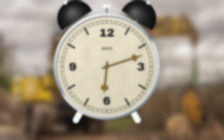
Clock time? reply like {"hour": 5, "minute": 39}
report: {"hour": 6, "minute": 12}
